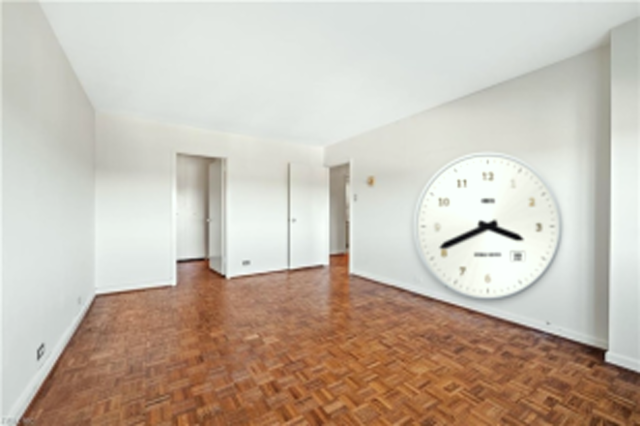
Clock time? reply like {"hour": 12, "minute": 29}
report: {"hour": 3, "minute": 41}
